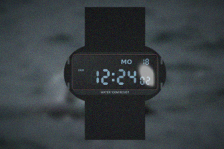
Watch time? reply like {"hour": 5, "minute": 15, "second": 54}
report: {"hour": 12, "minute": 24, "second": 2}
